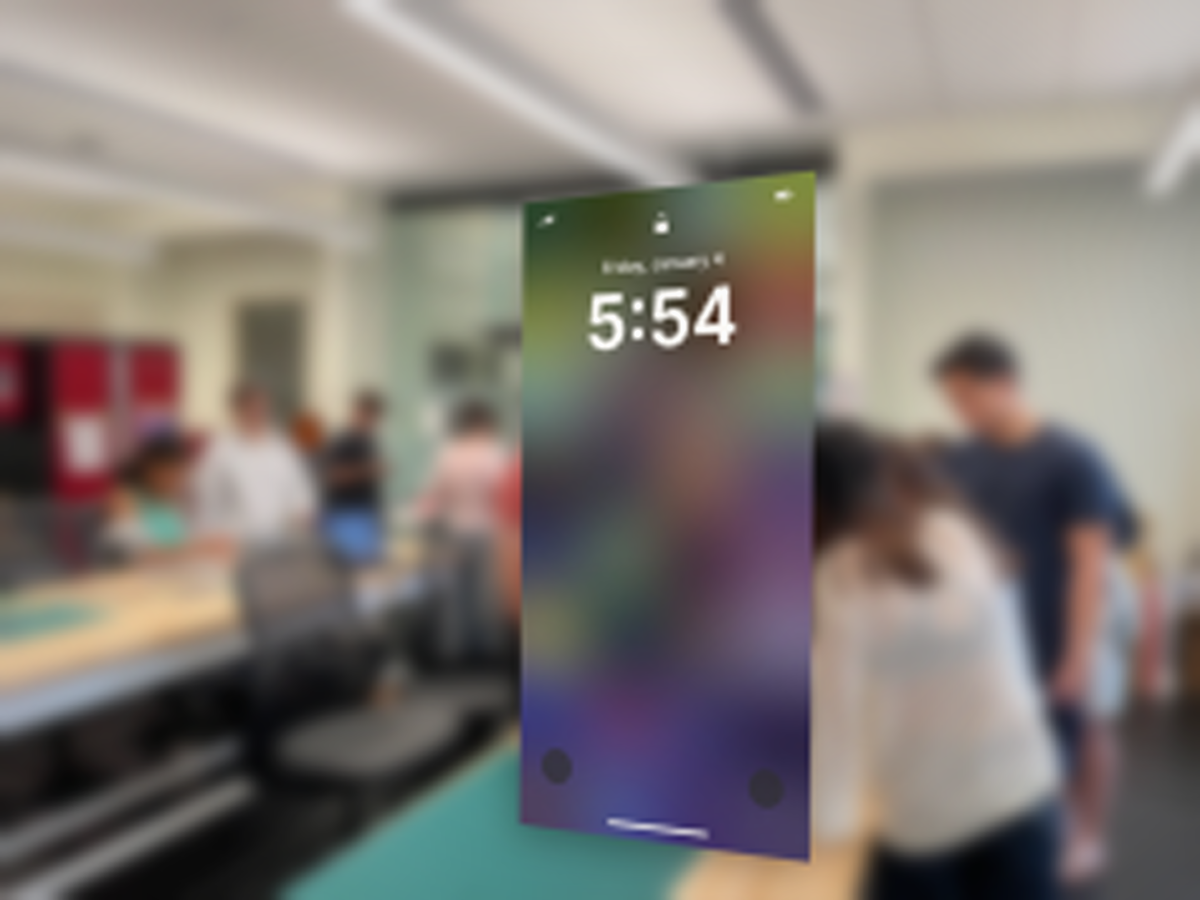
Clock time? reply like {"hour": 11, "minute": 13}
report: {"hour": 5, "minute": 54}
